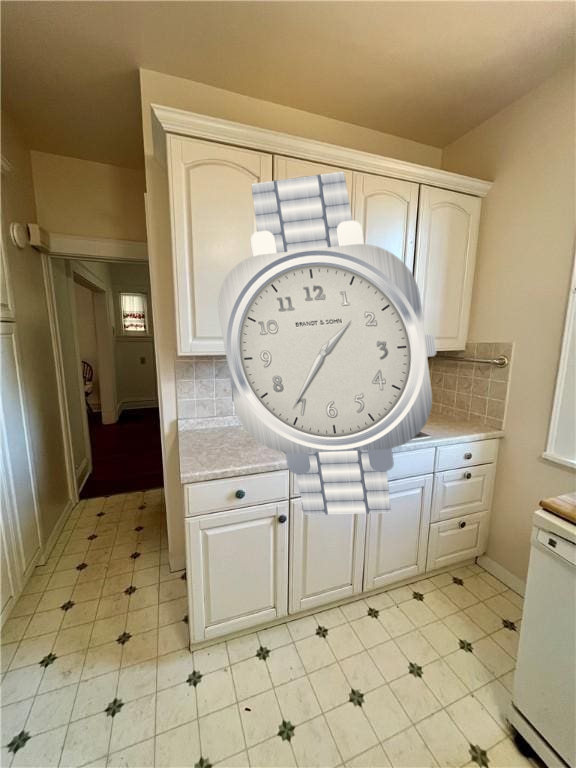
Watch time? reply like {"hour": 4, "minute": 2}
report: {"hour": 1, "minute": 36}
